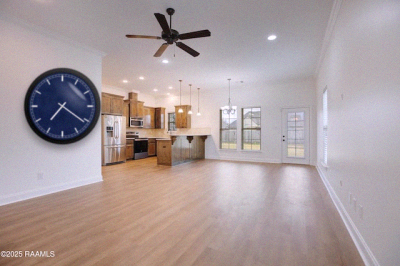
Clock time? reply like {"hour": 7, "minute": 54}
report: {"hour": 7, "minute": 21}
